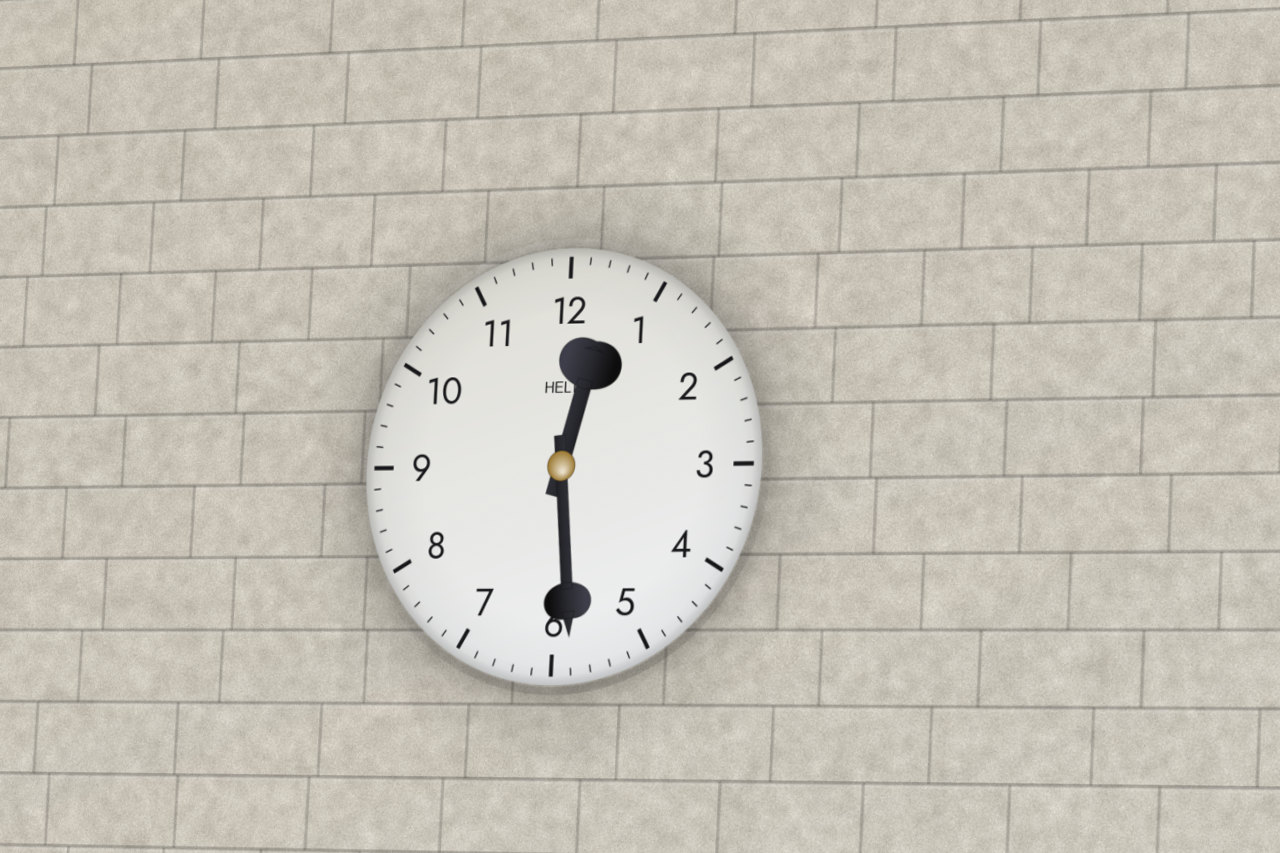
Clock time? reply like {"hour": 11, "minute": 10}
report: {"hour": 12, "minute": 29}
